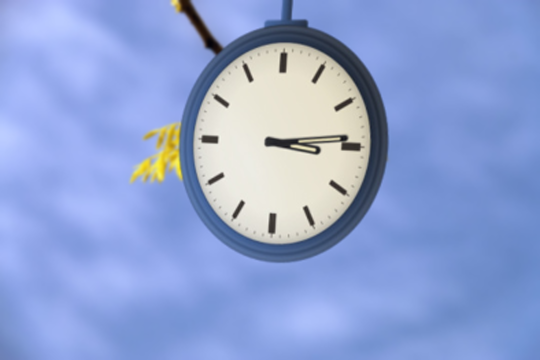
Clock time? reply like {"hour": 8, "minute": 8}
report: {"hour": 3, "minute": 14}
